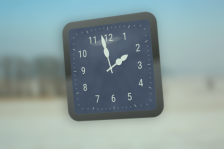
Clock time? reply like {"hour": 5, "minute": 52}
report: {"hour": 1, "minute": 58}
